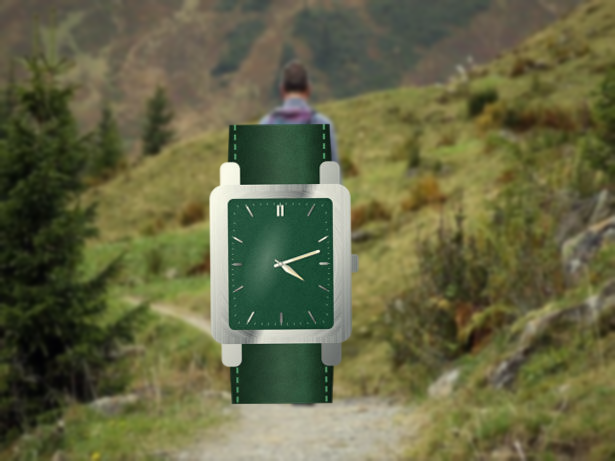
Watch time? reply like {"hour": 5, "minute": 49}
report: {"hour": 4, "minute": 12}
